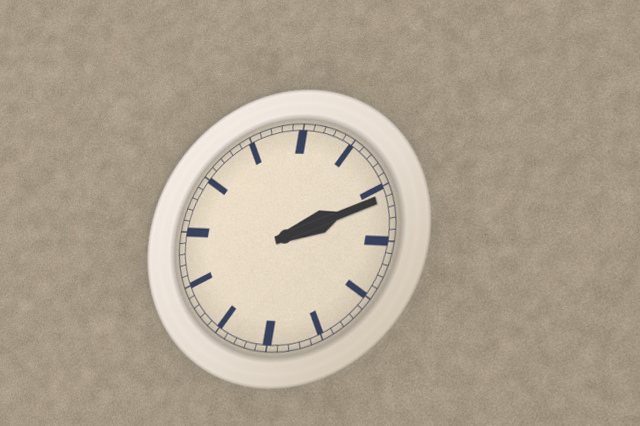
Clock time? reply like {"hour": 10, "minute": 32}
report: {"hour": 2, "minute": 11}
